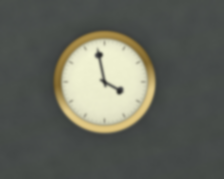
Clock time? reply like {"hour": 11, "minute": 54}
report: {"hour": 3, "minute": 58}
